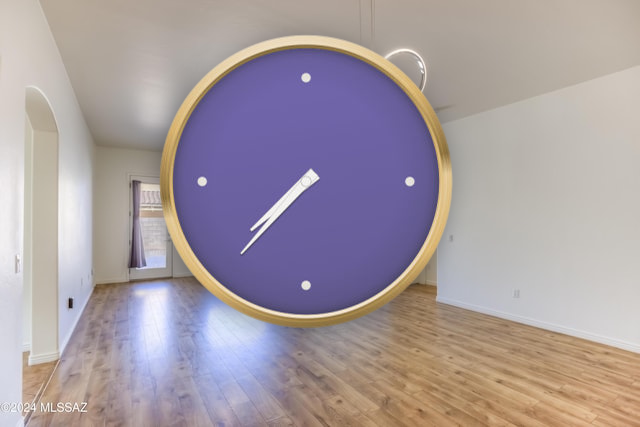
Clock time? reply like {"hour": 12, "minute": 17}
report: {"hour": 7, "minute": 37}
